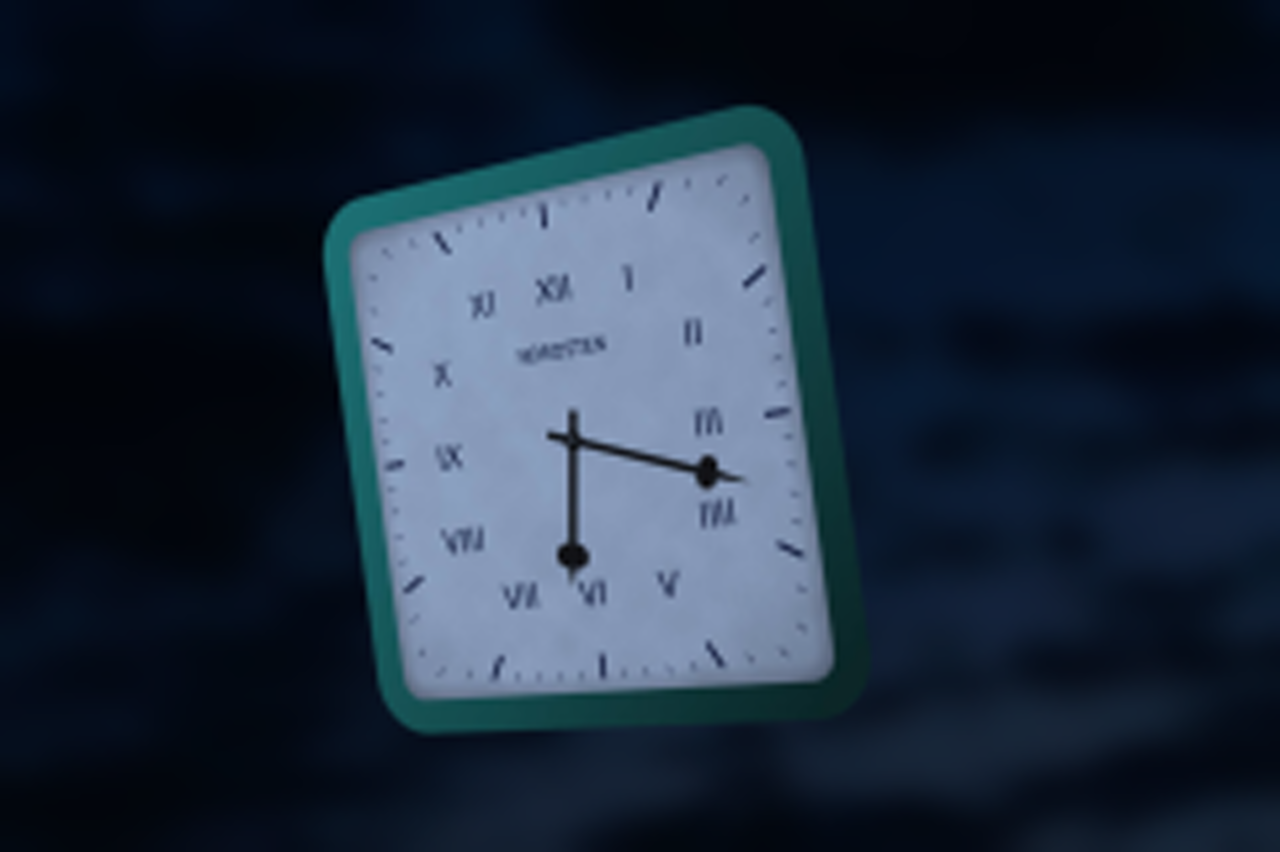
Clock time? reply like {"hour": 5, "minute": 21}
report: {"hour": 6, "minute": 18}
